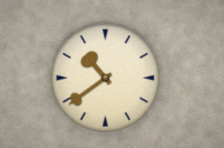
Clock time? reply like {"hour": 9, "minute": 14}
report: {"hour": 10, "minute": 39}
